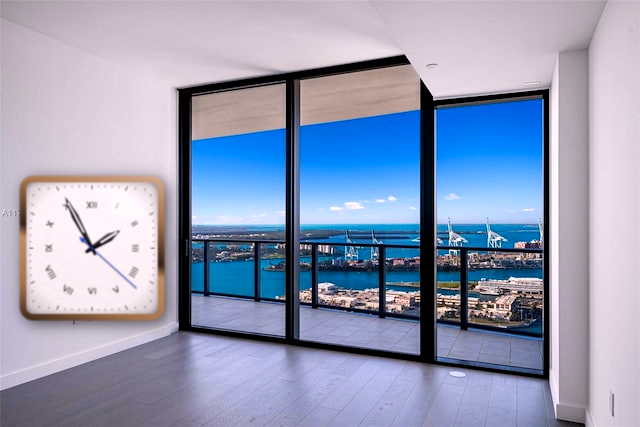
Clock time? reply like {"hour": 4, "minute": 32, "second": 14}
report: {"hour": 1, "minute": 55, "second": 22}
